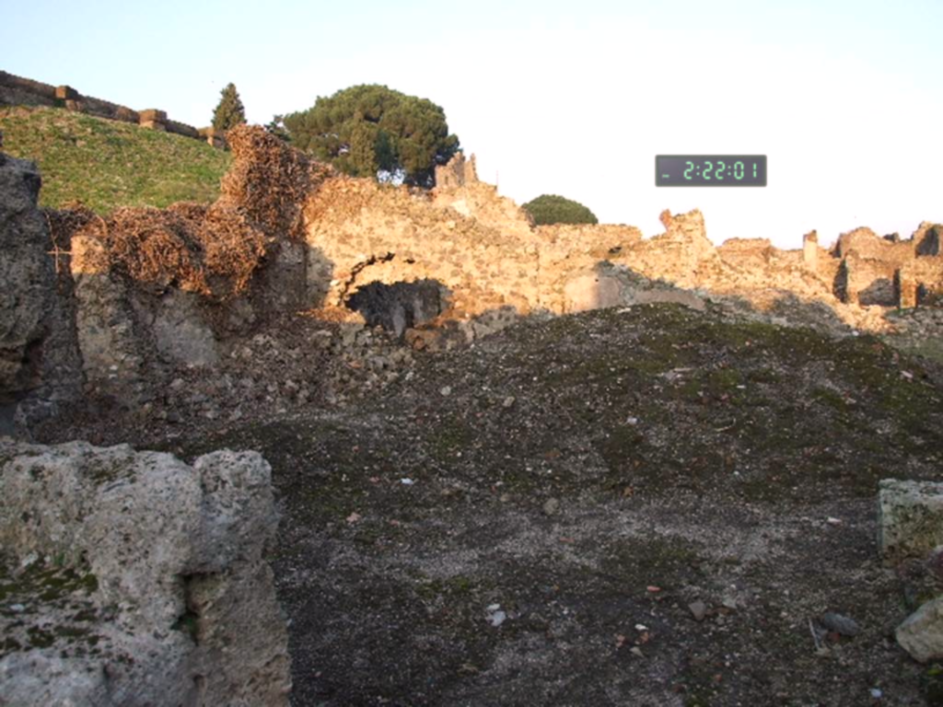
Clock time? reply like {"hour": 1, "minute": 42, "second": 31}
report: {"hour": 2, "minute": 22, "second": 1}
